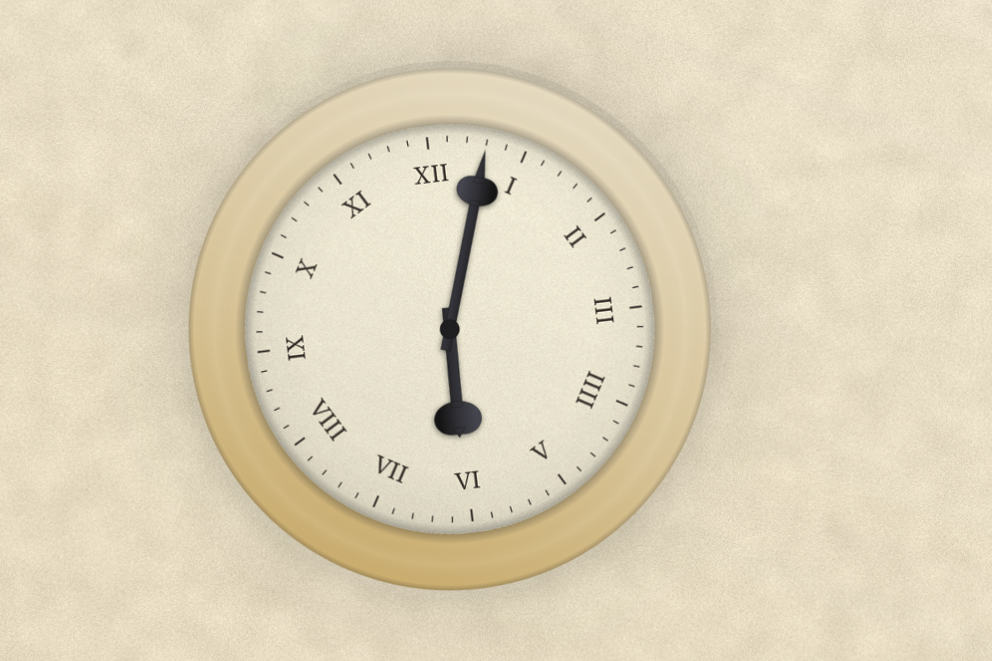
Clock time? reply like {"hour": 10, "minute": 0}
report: {"hour": 6, "minute": 3}
